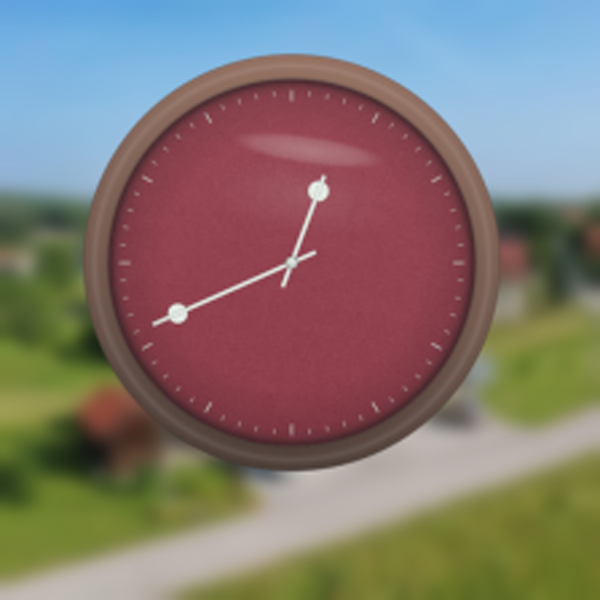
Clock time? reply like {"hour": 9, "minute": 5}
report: {"hour": 12, "minute": 41}
